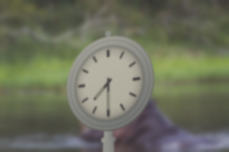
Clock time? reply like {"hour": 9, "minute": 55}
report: {"hour": 7, "minute": 30}
